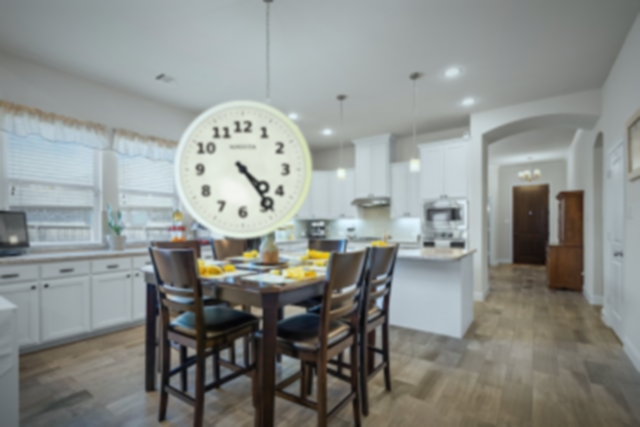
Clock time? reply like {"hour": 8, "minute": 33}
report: {"hour": 4, "minute": 24}
